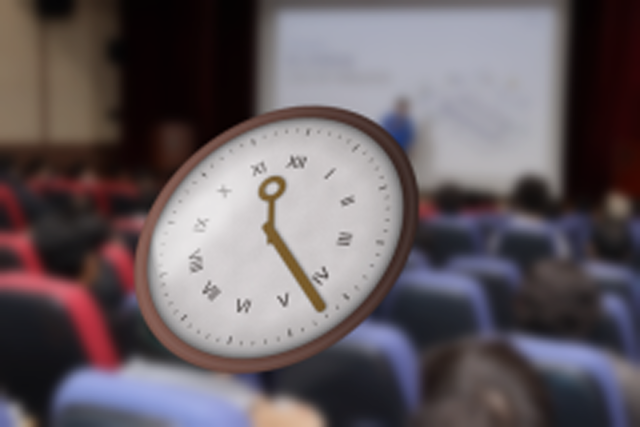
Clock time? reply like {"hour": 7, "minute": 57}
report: {"hour": 11, "minute": 22}
